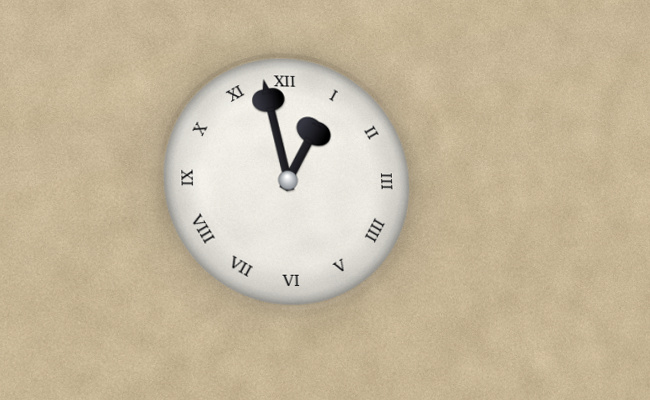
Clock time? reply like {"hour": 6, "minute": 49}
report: {"hour": 12, "minute": 58}
